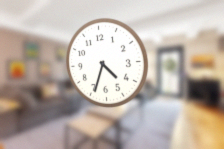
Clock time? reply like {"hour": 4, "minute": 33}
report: {"hour": 4, "minute": 34}
